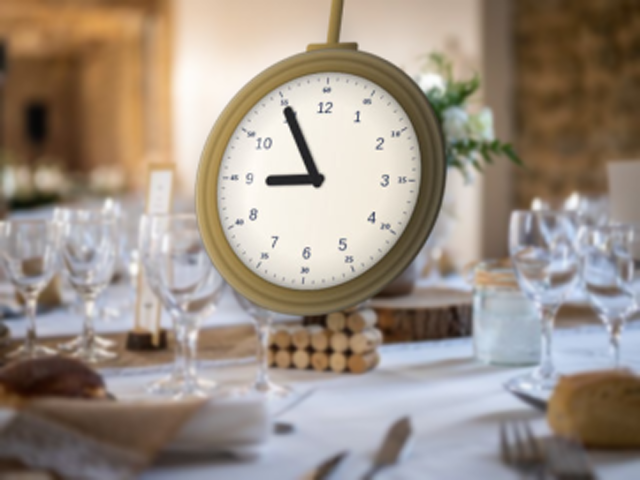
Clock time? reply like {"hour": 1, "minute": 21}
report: {"hour": 8, "minute": 55}
